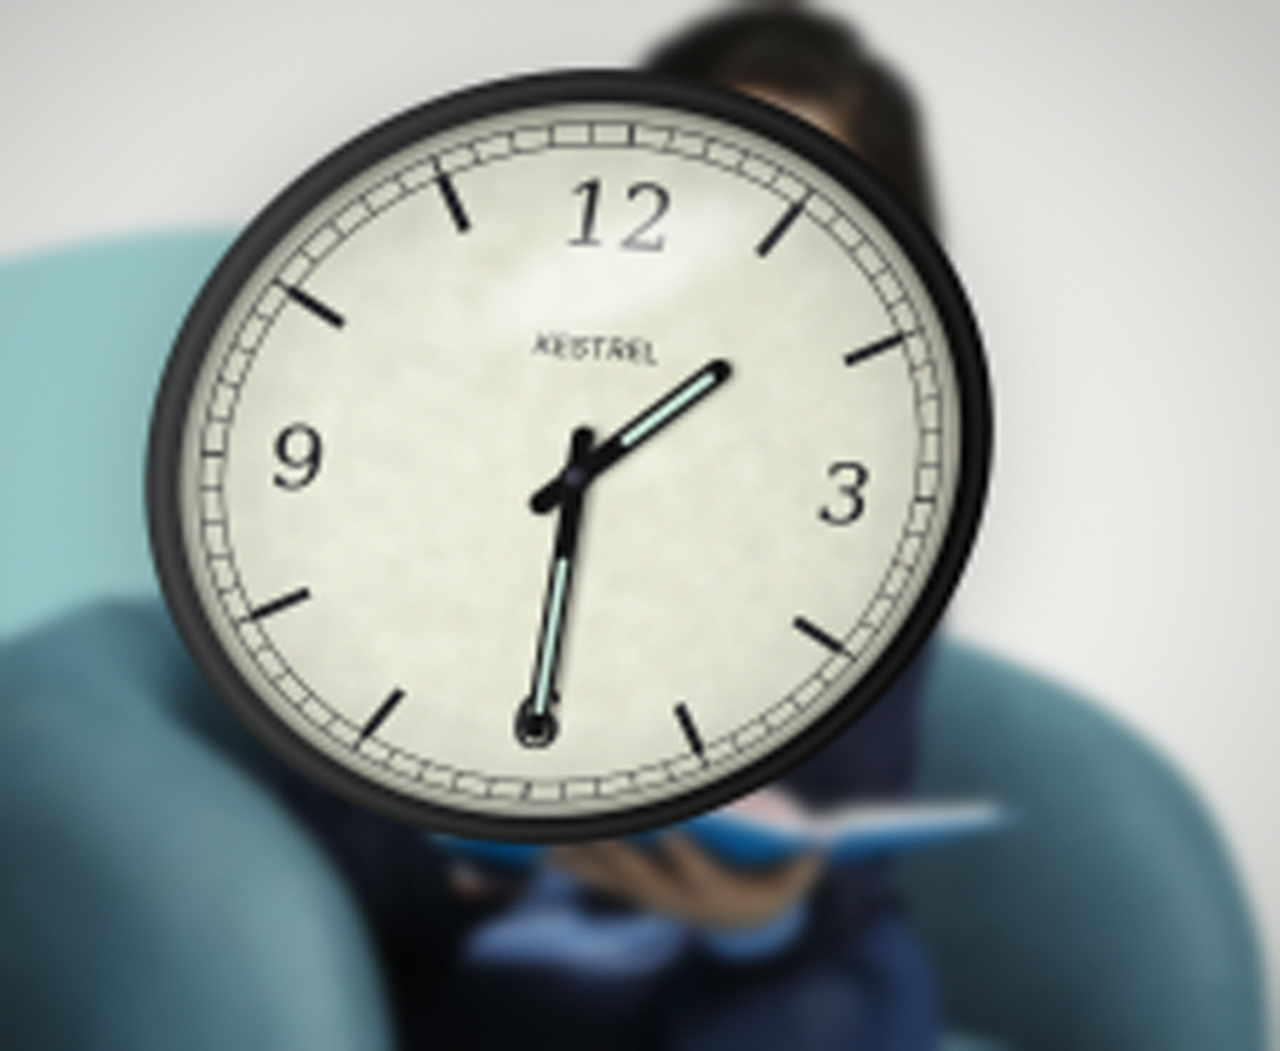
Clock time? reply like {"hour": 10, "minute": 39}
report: {"hour": 1, "minute": 30}
